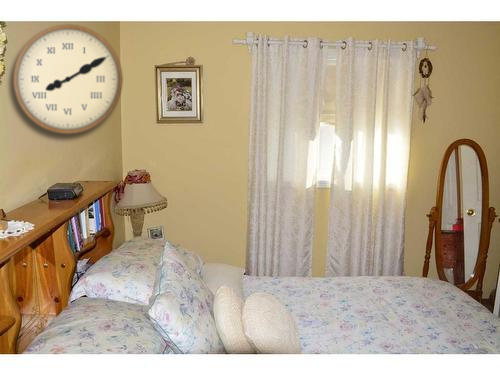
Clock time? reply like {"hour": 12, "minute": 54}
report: {"hour": 8, "minute": 10}
